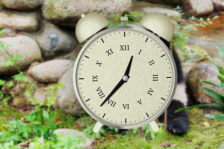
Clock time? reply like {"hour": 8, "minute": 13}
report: {"hour": 12, "minute": 37}
